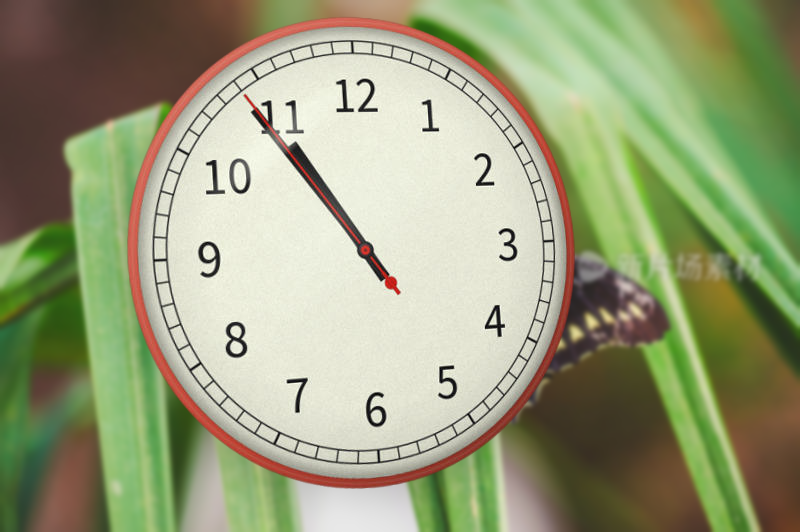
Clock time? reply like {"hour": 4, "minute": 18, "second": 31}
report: {"hour": 10, "minute": 53, "second": 54}
